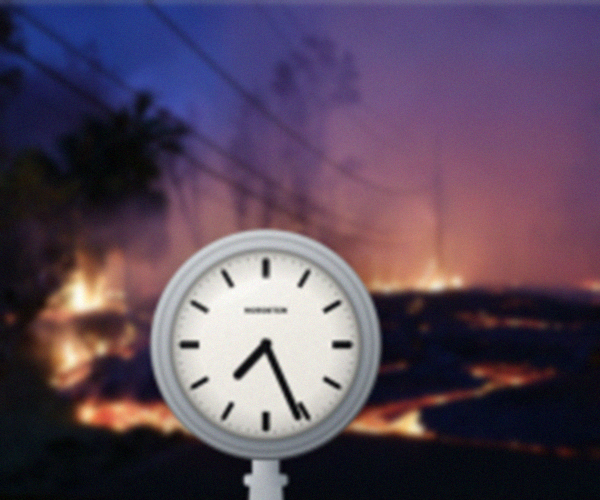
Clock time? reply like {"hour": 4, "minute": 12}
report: {"hour": 7, "minute": 26}
